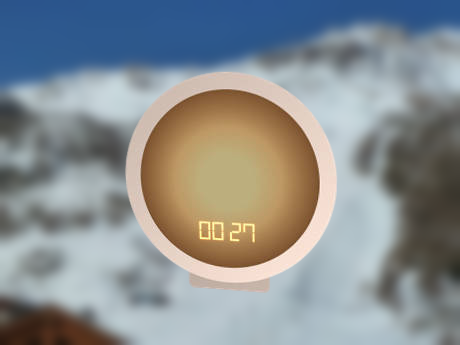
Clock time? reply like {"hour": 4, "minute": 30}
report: {"hour": 0, "minute": 27}
